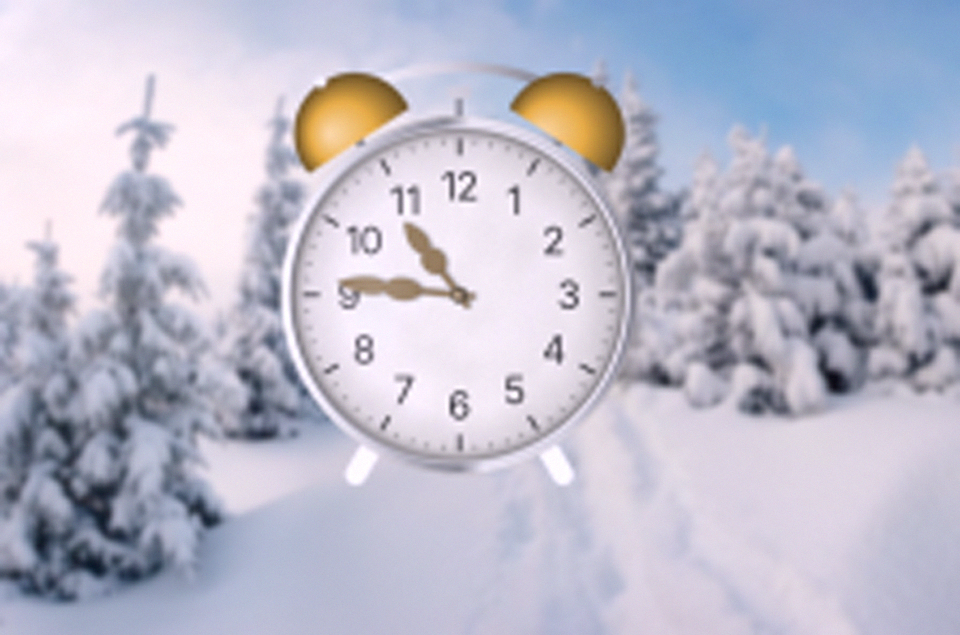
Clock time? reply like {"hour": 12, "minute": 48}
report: {"hour": 10, "minute": 46}
